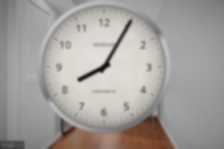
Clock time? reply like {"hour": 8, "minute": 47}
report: {"hour": 8, "minute": 5}
